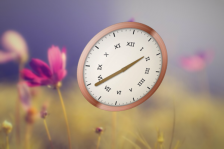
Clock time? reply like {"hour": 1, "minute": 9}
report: {"hour": 1, "minute": 39}
